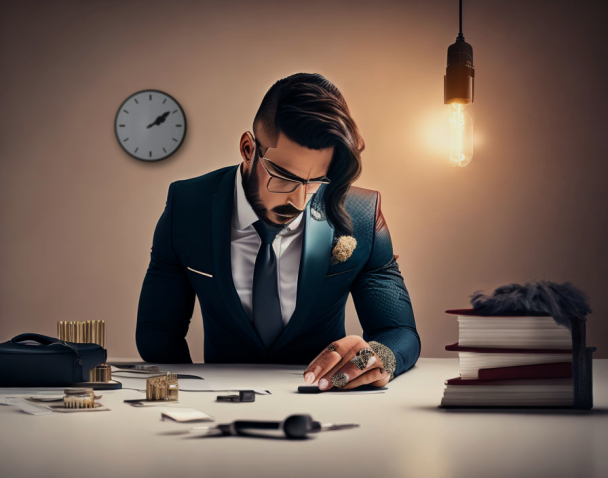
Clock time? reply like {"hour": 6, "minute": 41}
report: {"hour": 2, "minute": 9}
